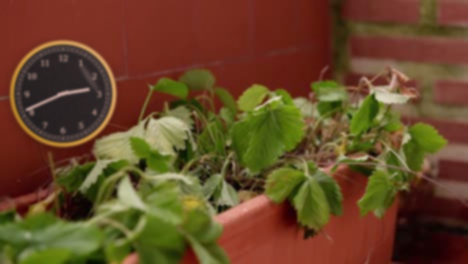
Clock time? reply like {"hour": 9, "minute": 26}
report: {"hour": 2, "minute": 41}
